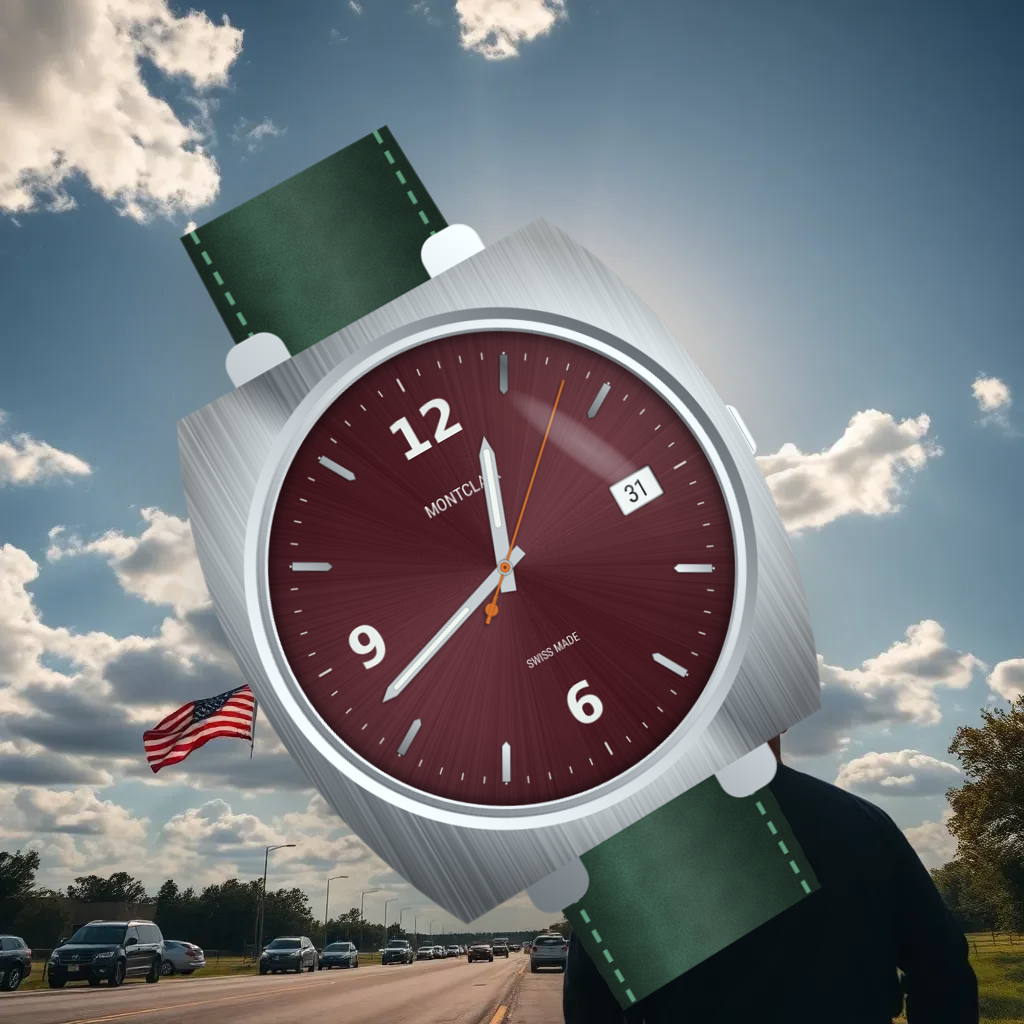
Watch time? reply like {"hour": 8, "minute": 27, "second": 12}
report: {"hour": 12, "minute": 42, "second": 8}
